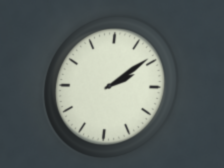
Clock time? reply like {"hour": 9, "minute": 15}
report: {"hour": 2, "minute": 9}
